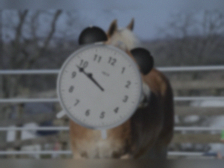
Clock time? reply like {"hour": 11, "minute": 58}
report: {"hour": 9, "minute": 48}
